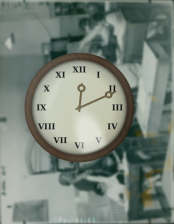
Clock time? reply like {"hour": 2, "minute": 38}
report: {"hour": 12, "minute": 11}
